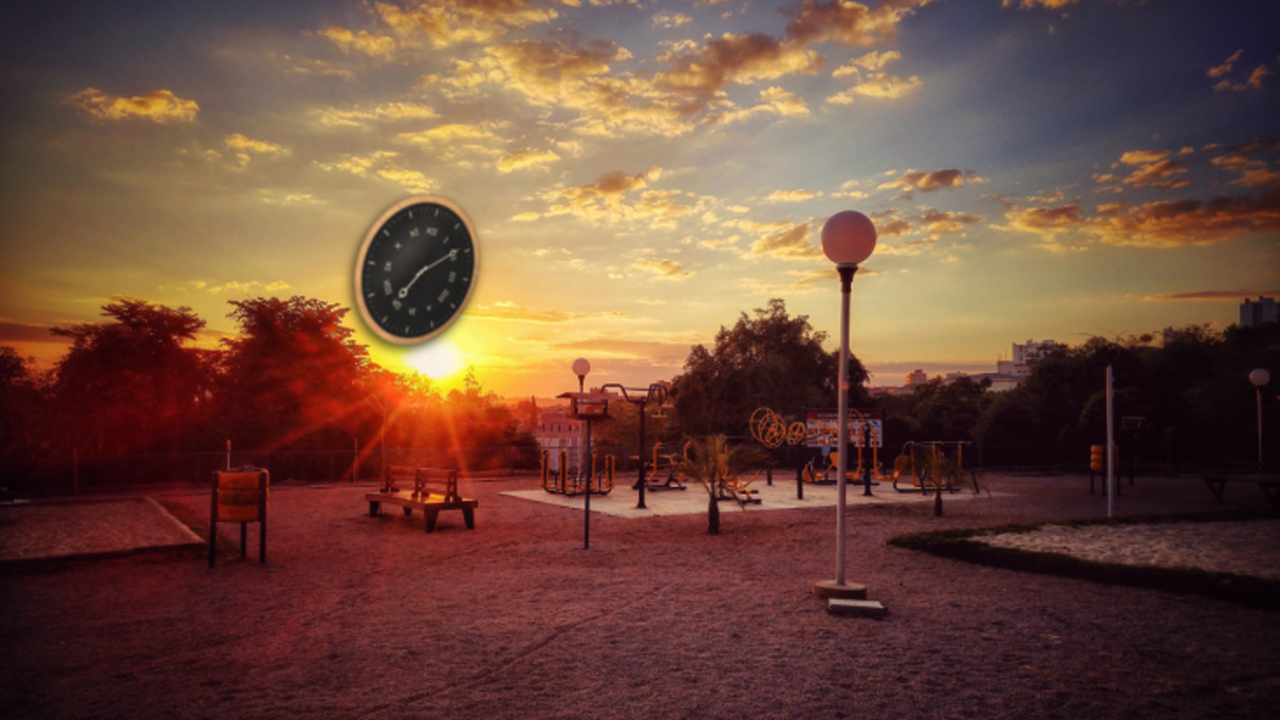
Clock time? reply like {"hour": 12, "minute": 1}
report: {"hour": 7, "minute": 9}
